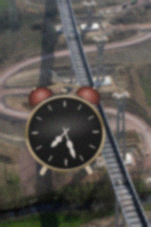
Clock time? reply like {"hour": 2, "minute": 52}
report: {"hour": 7, "minute": 27}
